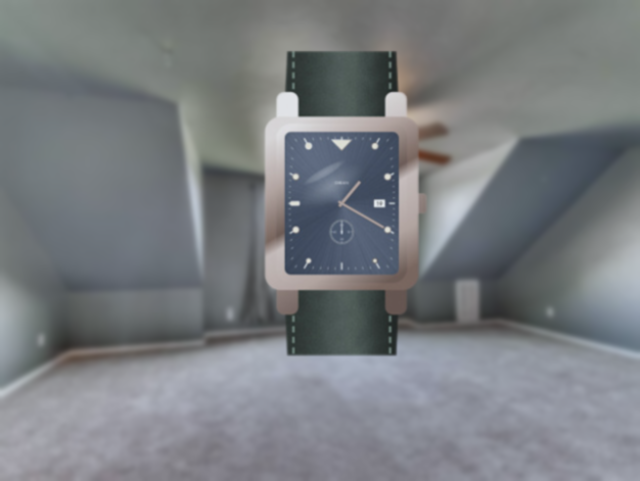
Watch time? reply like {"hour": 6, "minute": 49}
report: {"hour": 1, "minute": 20}
